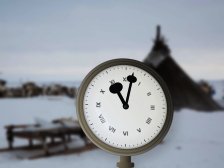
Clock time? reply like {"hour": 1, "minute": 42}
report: {"hour": 11, "minute": 2}
